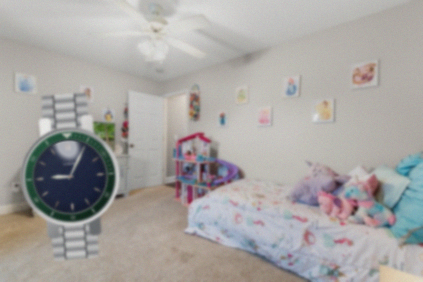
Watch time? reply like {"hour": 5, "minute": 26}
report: {"hour": 9, "minute": 5}
